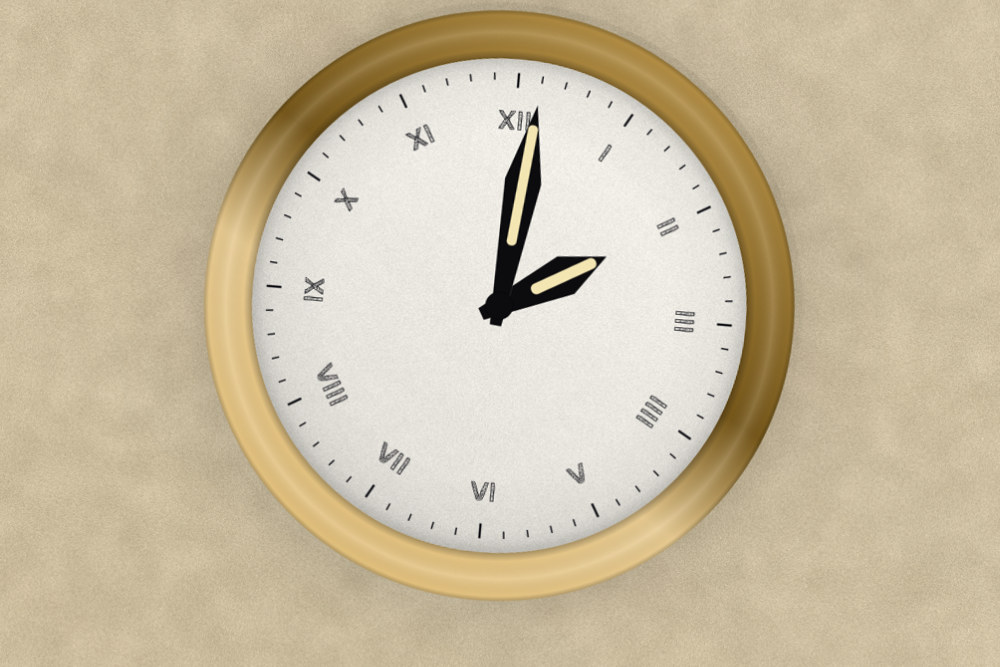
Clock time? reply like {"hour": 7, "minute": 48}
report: {"hour": 2, "minute": 1}
